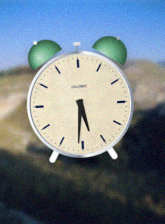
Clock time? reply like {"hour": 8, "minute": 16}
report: {"hour": 5, "minute": 31}
